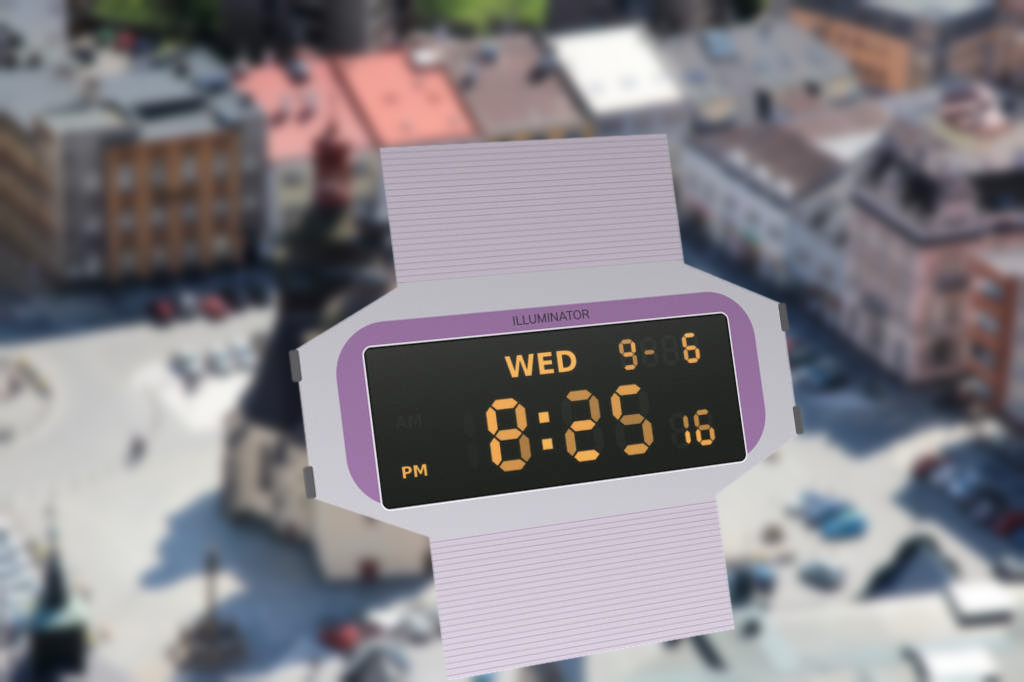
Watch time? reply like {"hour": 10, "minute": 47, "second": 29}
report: {"hour": 8, "minute": 25, "second": 16}
